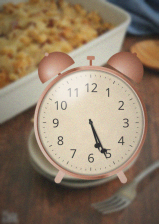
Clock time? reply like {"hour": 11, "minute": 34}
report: {"hour": 5, "minute": 26}
